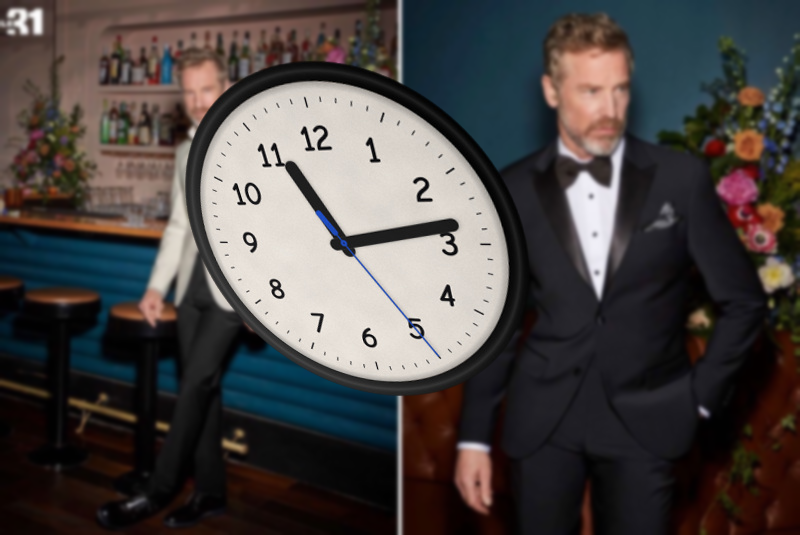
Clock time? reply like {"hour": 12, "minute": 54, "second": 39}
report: {"hour": 11, "minute": 13, "second": 25}
